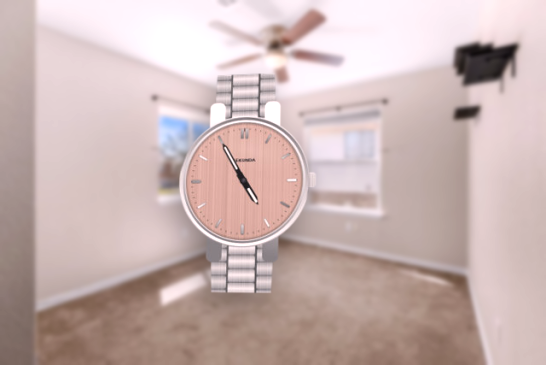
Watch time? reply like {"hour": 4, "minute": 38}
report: {"hour": 4, "minute": 55}
